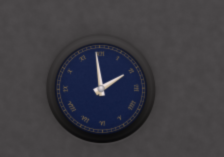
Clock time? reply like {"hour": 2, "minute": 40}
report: {"hour": 1, "minute": 59}
